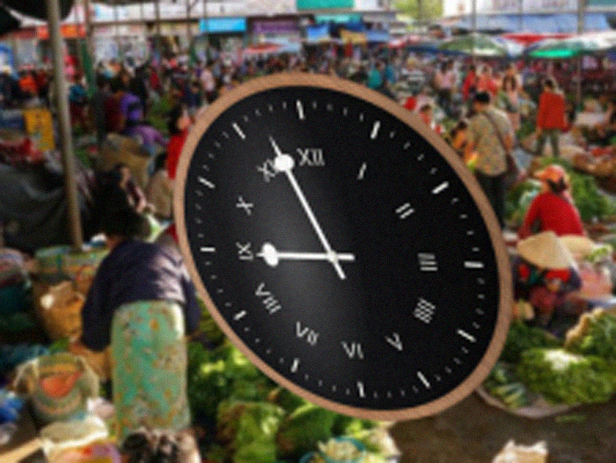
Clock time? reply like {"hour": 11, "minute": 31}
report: {"hour": 8, "minute": 57}
